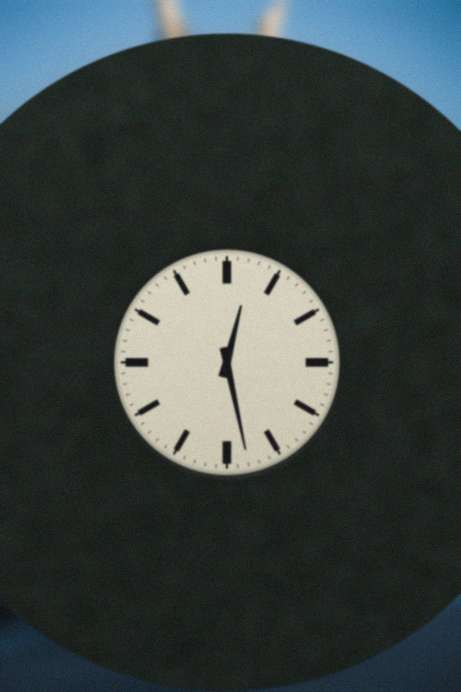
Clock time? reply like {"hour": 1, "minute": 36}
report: {"hour": 12, "minute": 28}
